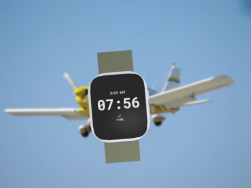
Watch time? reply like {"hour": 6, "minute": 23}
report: {"hour": 7, "minute": 56}
